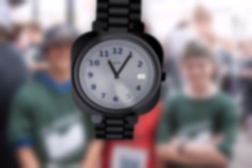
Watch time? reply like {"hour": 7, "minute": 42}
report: {"hour": 11, "minute": 5}
